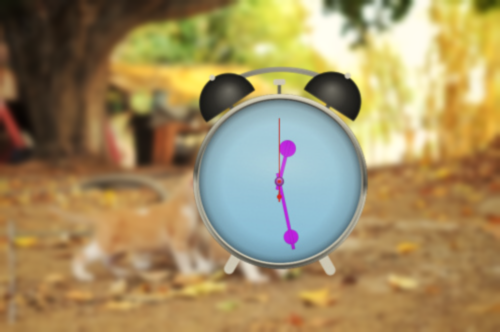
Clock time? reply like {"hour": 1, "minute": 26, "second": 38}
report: {"hour": 12, "minute": 28, "second": 0}
